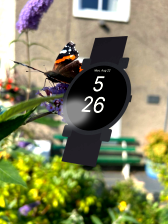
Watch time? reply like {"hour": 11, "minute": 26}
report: {"hour": 5, "minute": 26}
